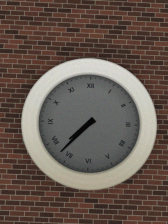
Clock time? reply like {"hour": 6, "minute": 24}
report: {"hour": 7, "minute": 37}
